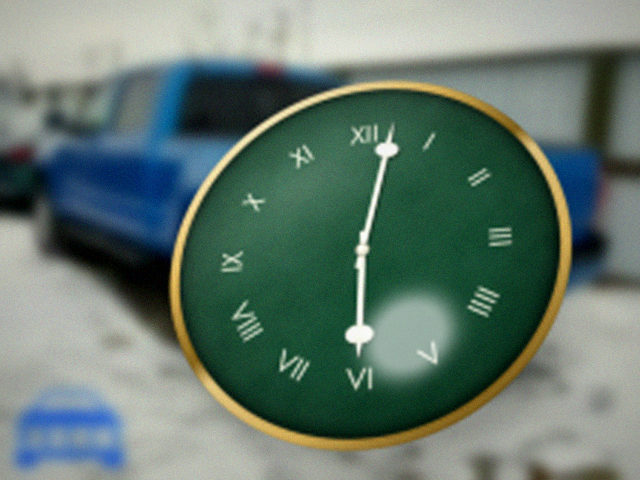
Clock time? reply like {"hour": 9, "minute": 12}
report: {"hour": 6, "minute": 2}
